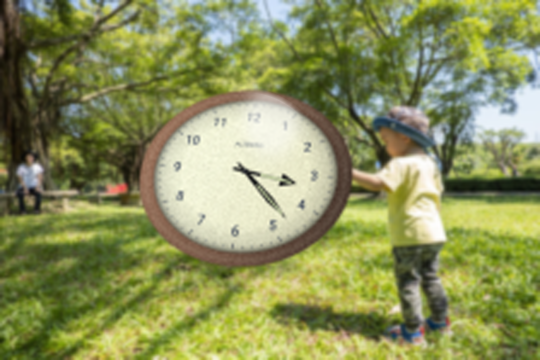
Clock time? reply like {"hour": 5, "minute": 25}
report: {"hour": 3, "minute": 23}
